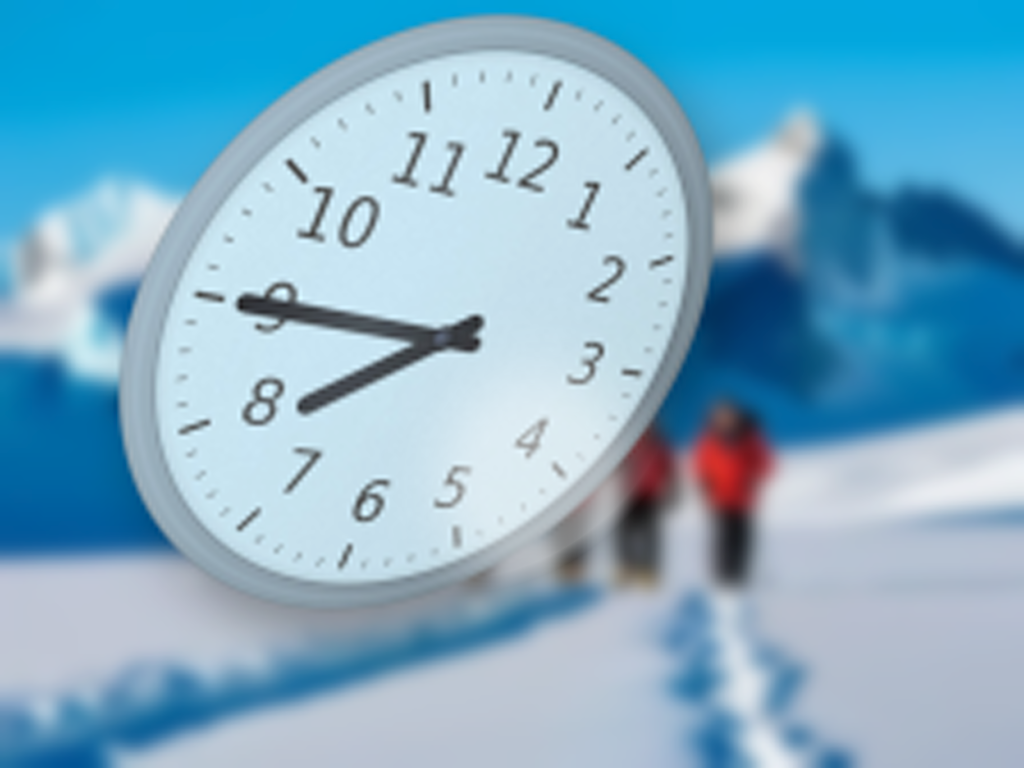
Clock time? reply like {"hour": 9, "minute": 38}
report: {"hour": 7, "minute": 45}
